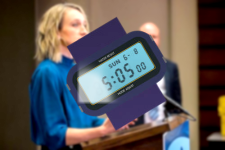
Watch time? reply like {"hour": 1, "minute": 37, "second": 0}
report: {"hour": 5, "minute": 5, "second": 0}
